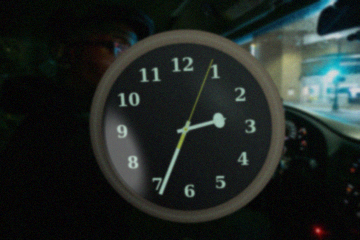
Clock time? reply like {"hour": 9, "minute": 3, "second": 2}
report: {"hour": 2, "minute": 34, "second": 4}
